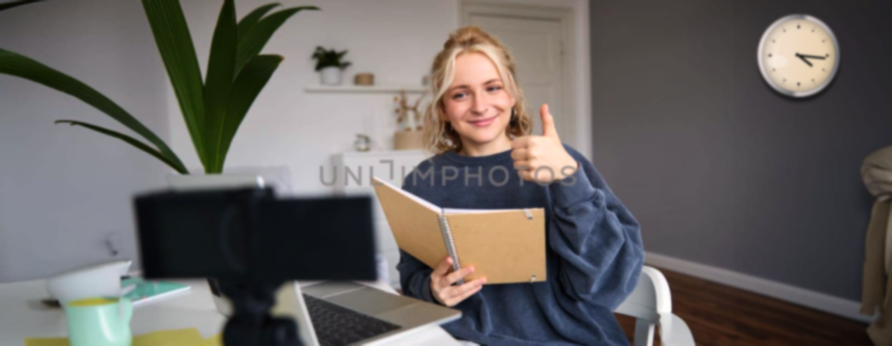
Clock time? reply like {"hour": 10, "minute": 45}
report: {"hour": 4, "minute": 16}
